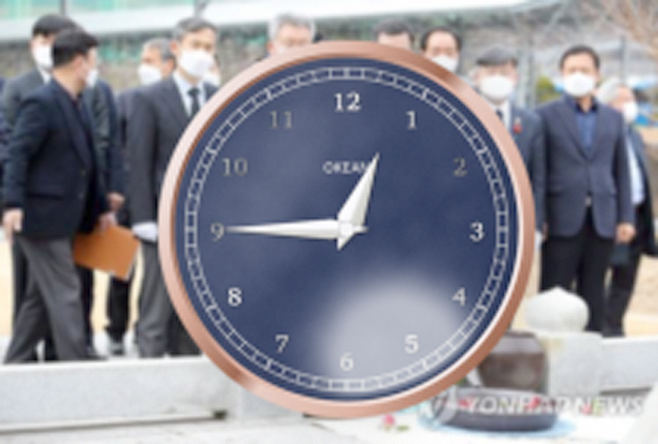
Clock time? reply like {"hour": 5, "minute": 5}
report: {"hour": 12, "minute": 45}
